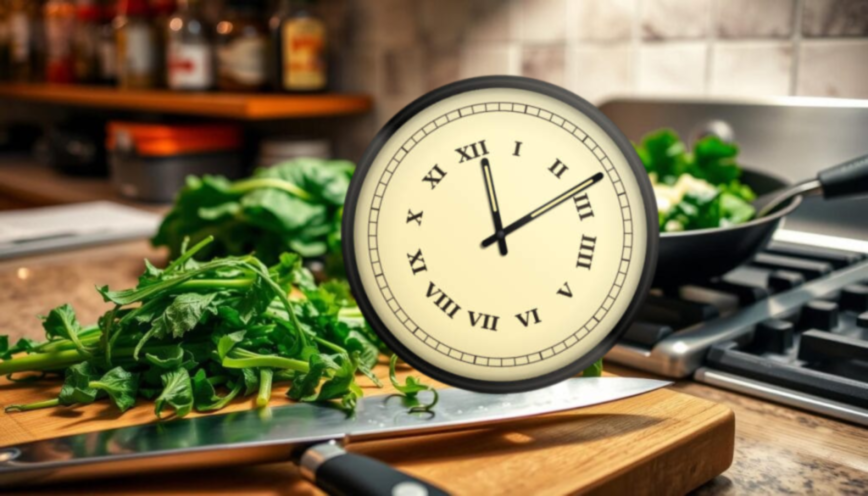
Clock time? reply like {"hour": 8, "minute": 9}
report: {"hour": 12, "minute": 13}
